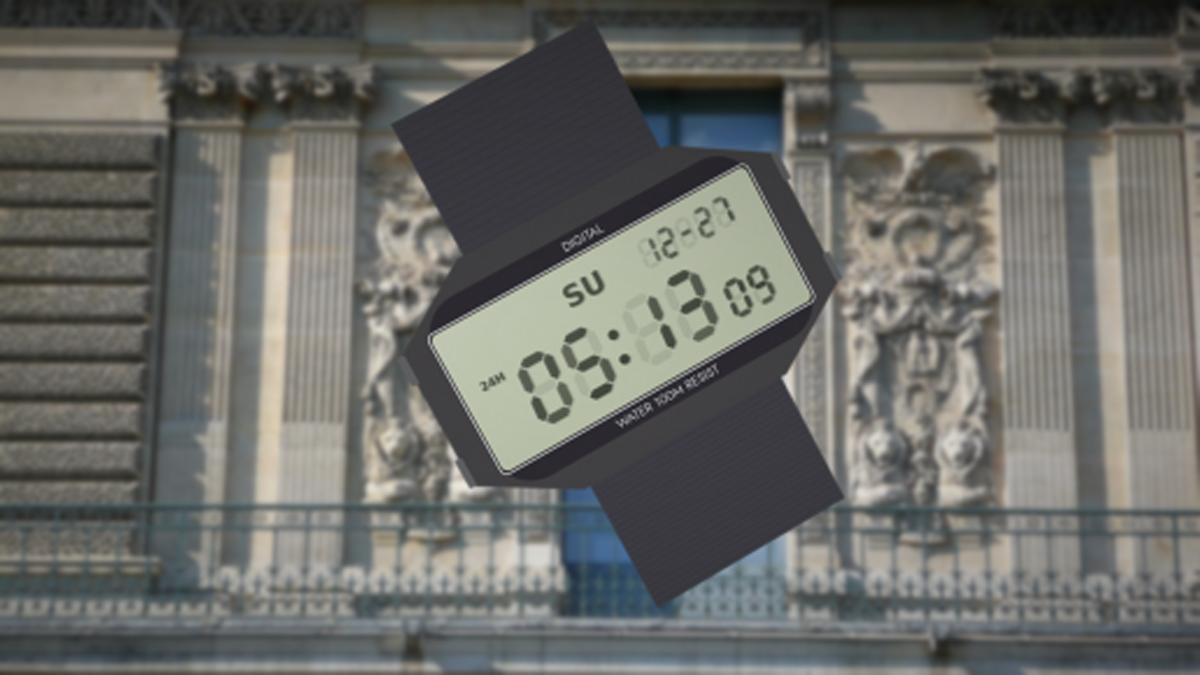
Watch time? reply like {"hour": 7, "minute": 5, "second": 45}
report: {"hour": 5, "minute": 13, "second": 9}
